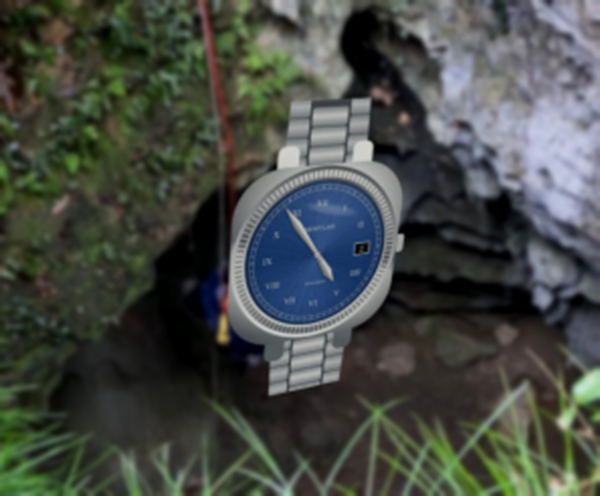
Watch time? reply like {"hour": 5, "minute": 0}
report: {"hour": 4, "minute": 54}
